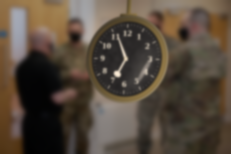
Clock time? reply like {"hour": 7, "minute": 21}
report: {"hour": 6, "minute": 56}
